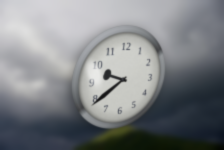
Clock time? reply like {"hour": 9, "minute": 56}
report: {"hour": 9, "minute": 39}
